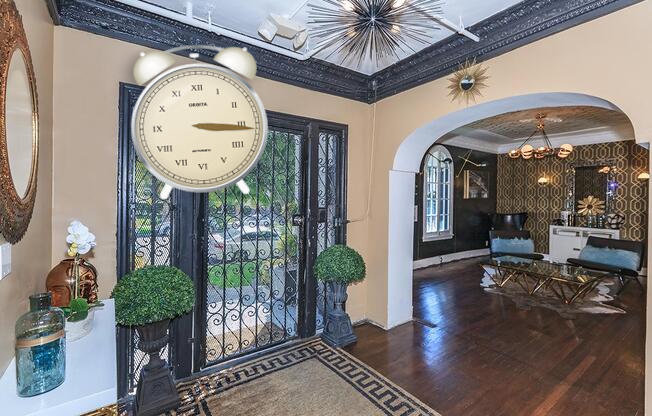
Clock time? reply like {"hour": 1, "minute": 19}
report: {"hour": 3, "minute": 16}
